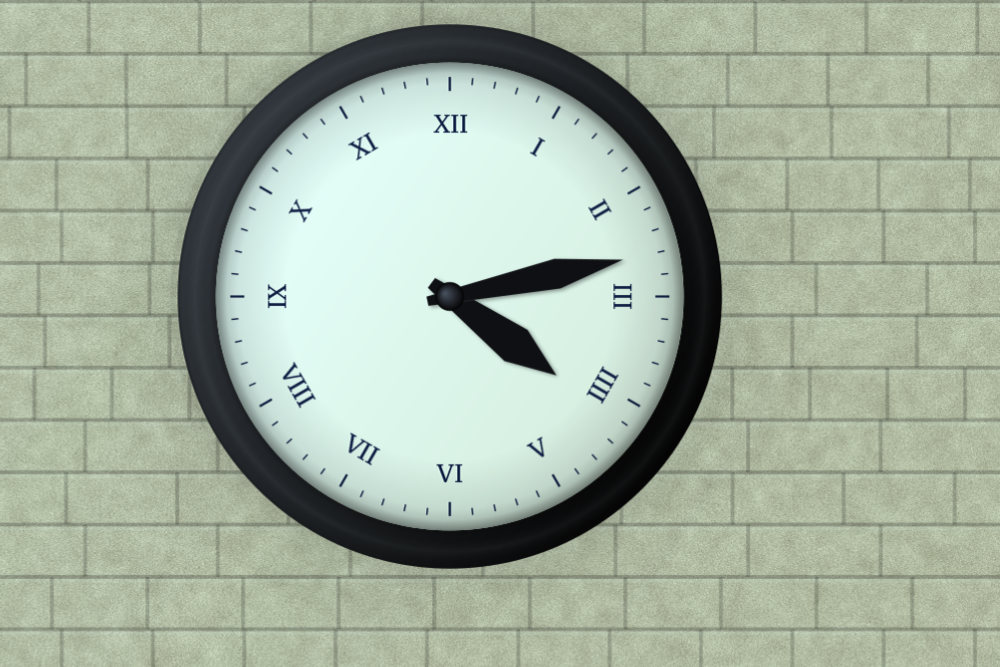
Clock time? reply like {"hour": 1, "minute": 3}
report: {"hour": 4, "minute": 13}
